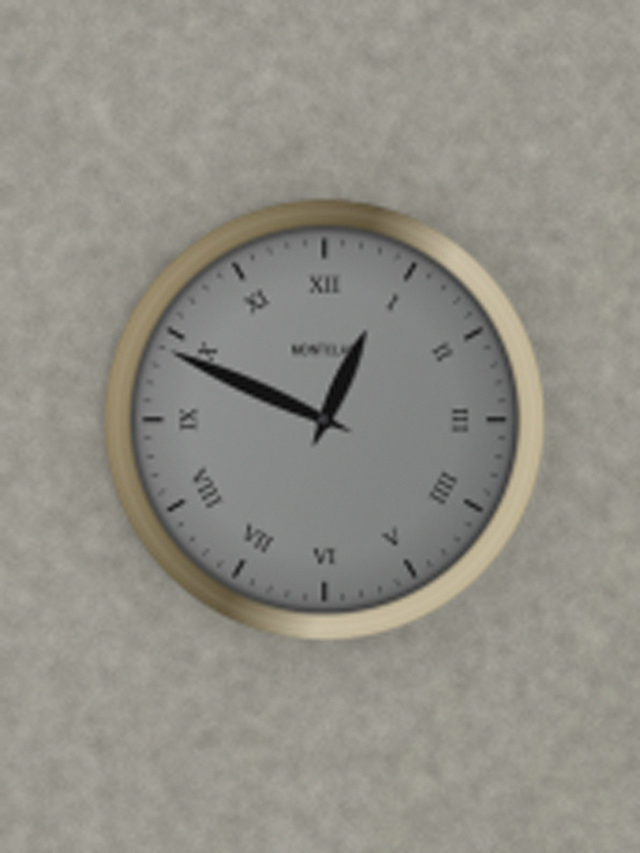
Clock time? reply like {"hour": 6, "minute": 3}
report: {"hour": 12, "minute": 49}
